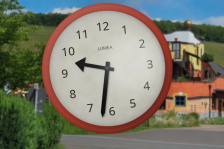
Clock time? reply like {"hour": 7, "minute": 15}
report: {"hour": 9, "minute": 32}
